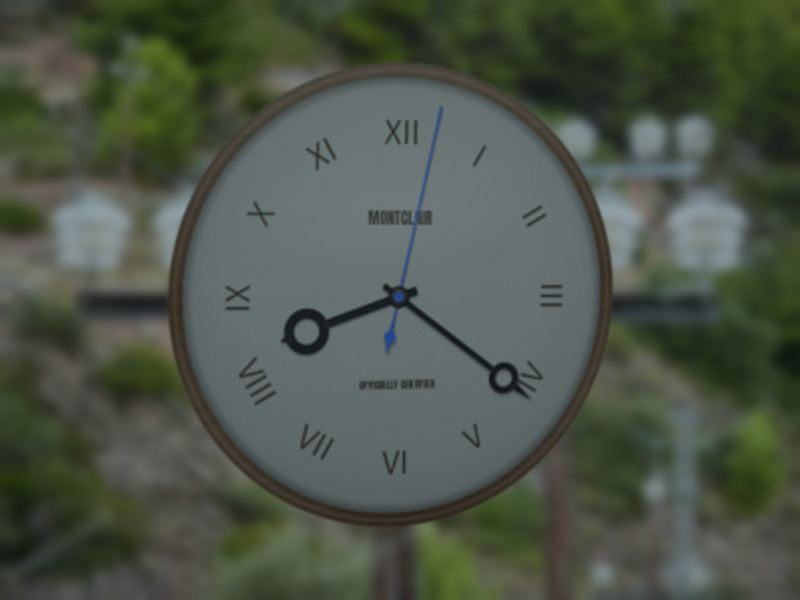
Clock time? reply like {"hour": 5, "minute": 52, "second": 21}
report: {"hour": 8, "minute": 21, "second": 2}
